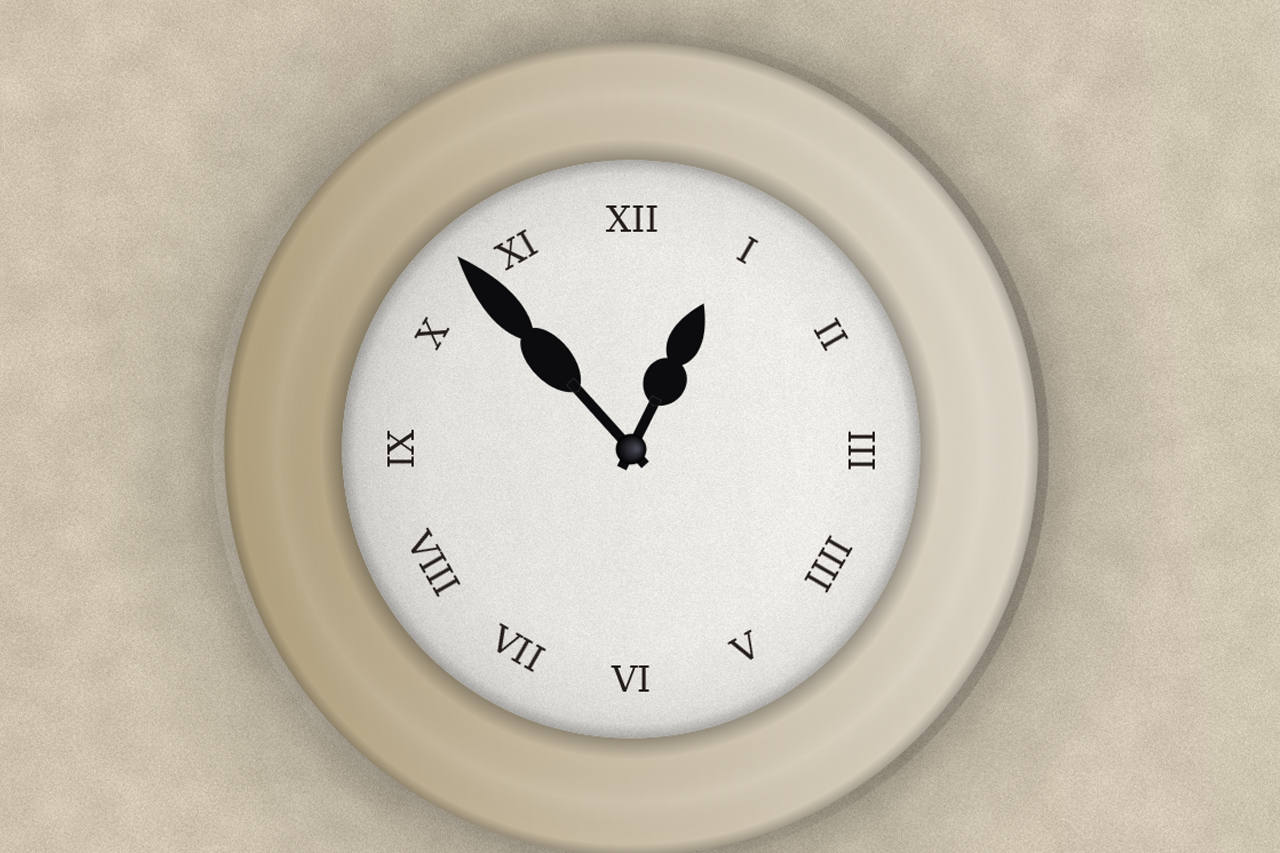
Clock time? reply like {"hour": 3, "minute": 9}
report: {"hour": 12, "minute": 53}
